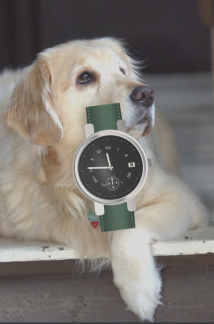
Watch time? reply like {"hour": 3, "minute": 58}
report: {"hour": 11, "minute": 46}
